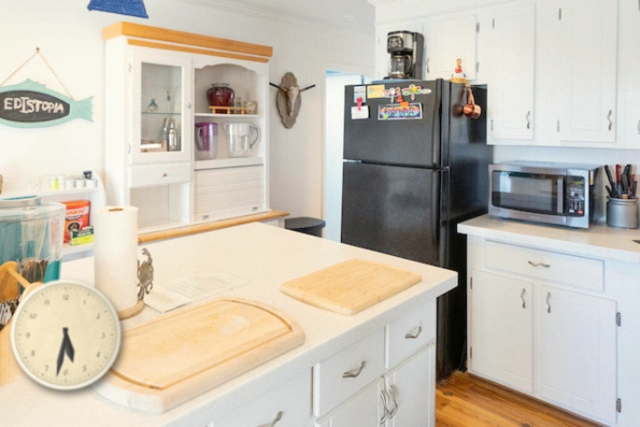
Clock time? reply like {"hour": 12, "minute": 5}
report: {"hour": 5, "minute": 32}
